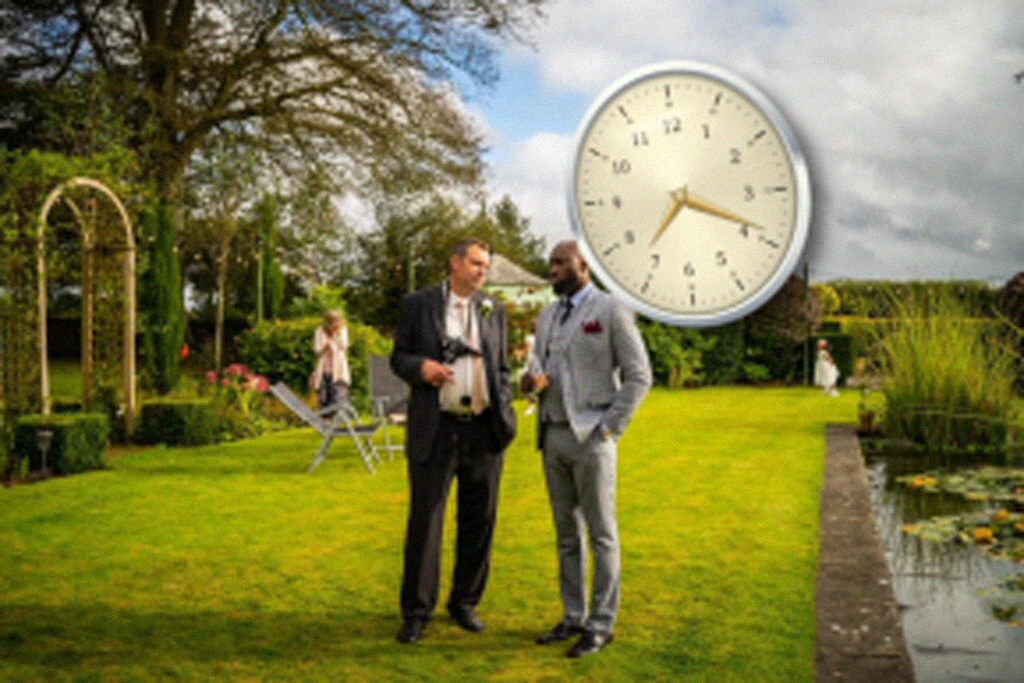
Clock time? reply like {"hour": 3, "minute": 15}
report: {"hour": 7, "minute": 19}
